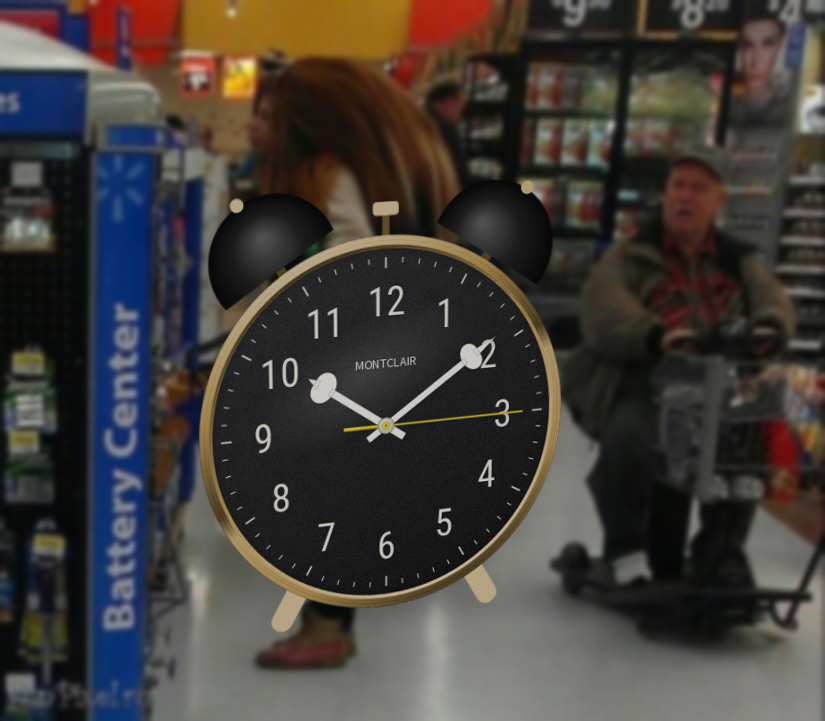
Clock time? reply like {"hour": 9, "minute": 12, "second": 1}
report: {"hour": 10, "minute": 9, "second": 15}
